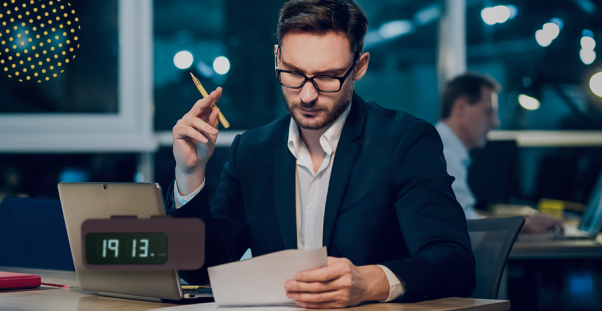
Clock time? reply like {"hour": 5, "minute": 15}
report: {"hour": 19, "minute": 13}
